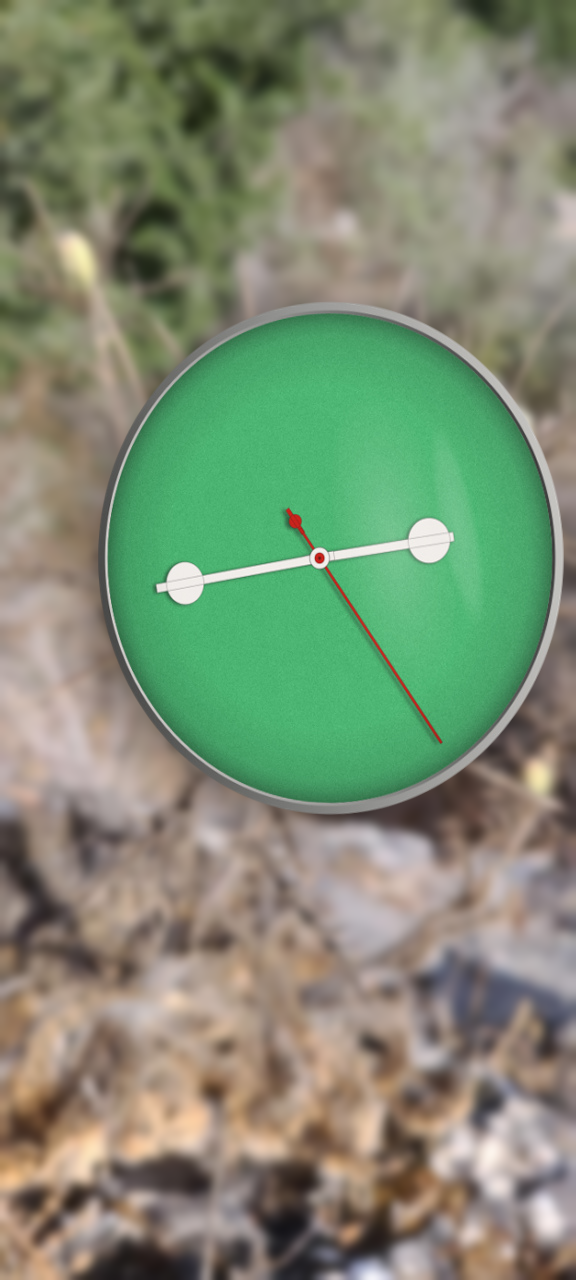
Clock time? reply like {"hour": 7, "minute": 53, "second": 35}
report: {"hour": 2, "minute": 43, "second": 24}
